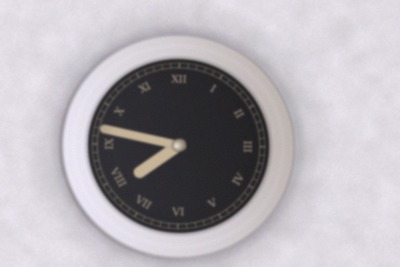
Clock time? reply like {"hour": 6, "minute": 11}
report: {"hour": 7, "minute": 47}
